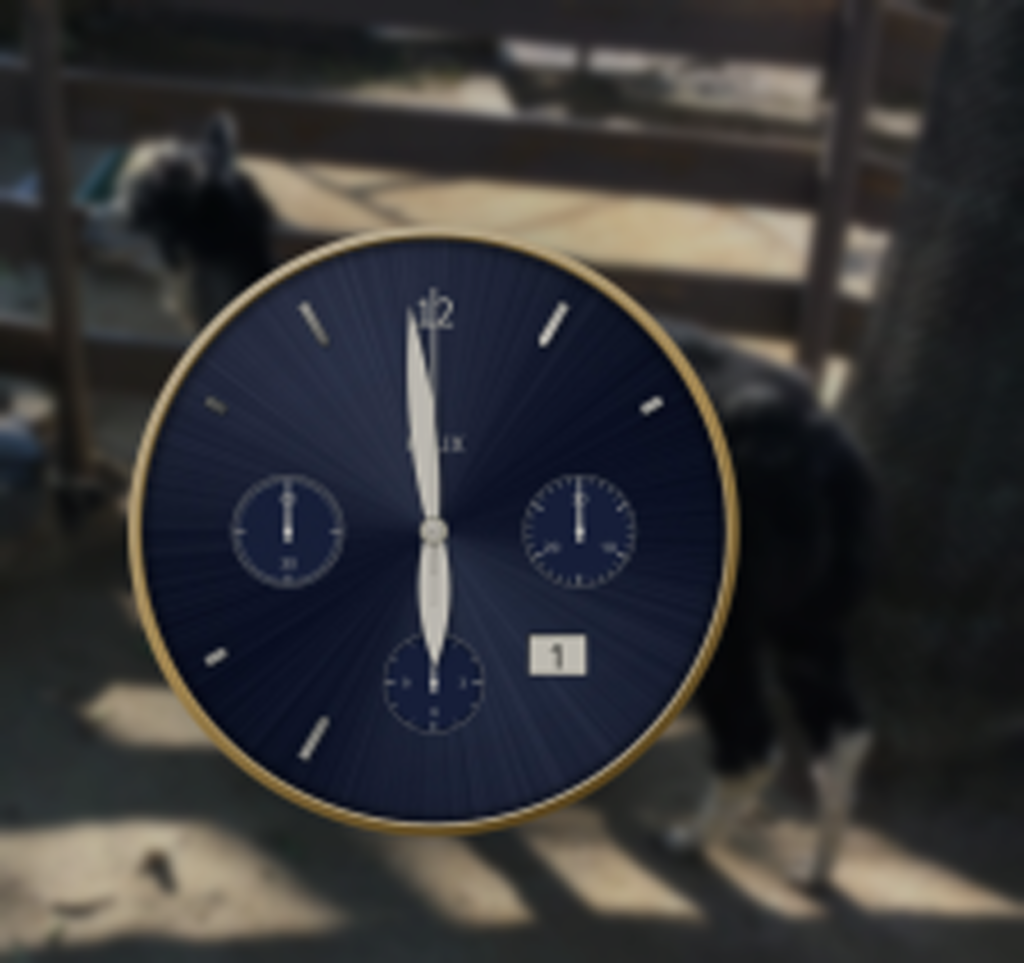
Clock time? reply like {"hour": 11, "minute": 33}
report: {"hour": 5, "minute": 59}
